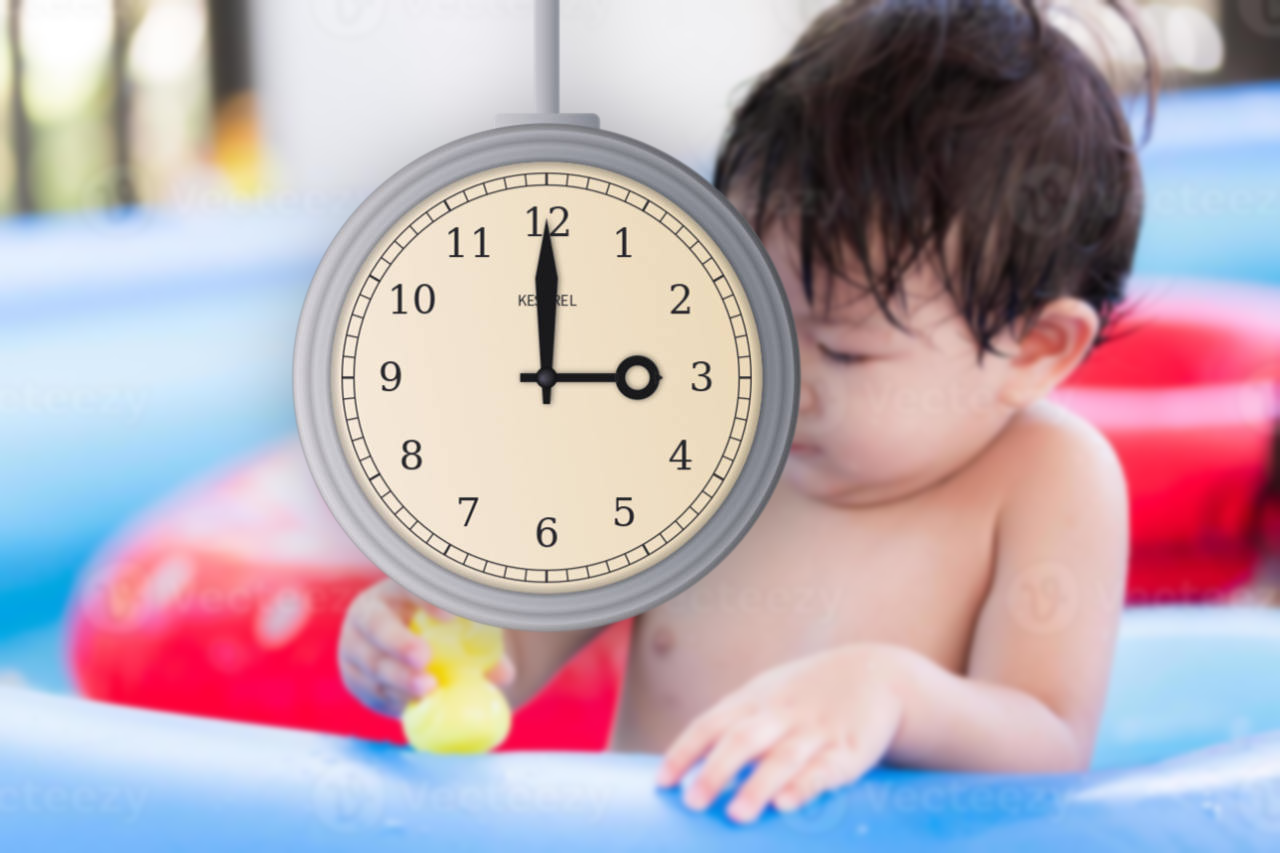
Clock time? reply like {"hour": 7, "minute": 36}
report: {"hour": 3, "minute": 0}
